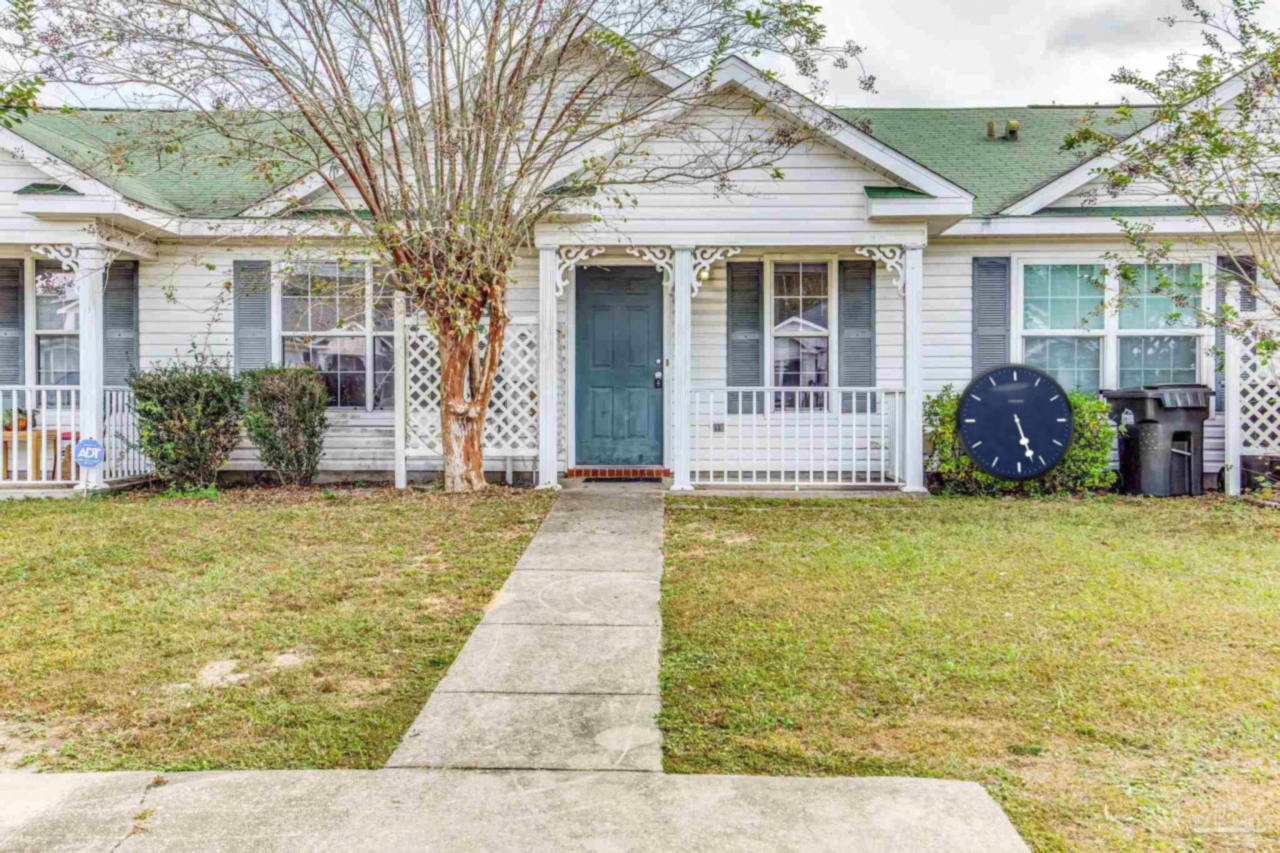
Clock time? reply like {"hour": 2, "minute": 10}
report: {"hour": 5, "minute": 27}
